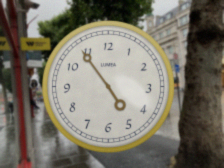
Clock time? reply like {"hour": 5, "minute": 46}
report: {"hour": 4, "minute": 54}
